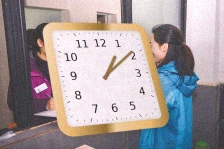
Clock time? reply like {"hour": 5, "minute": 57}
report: {"hour": 1, "minute": 9}
